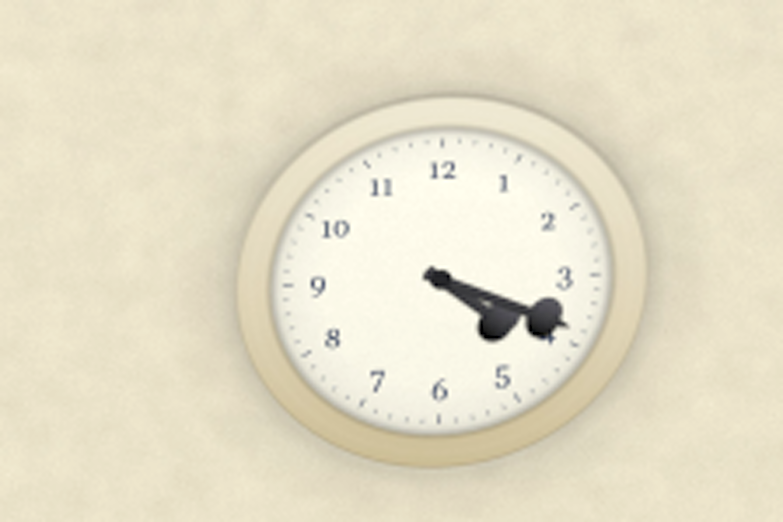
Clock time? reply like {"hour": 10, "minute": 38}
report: {"hour": 4, "minute": 19}
